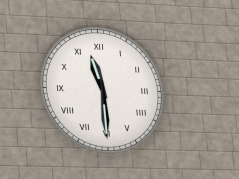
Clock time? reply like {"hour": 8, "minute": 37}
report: {"hour": 11, "minute": 30}
